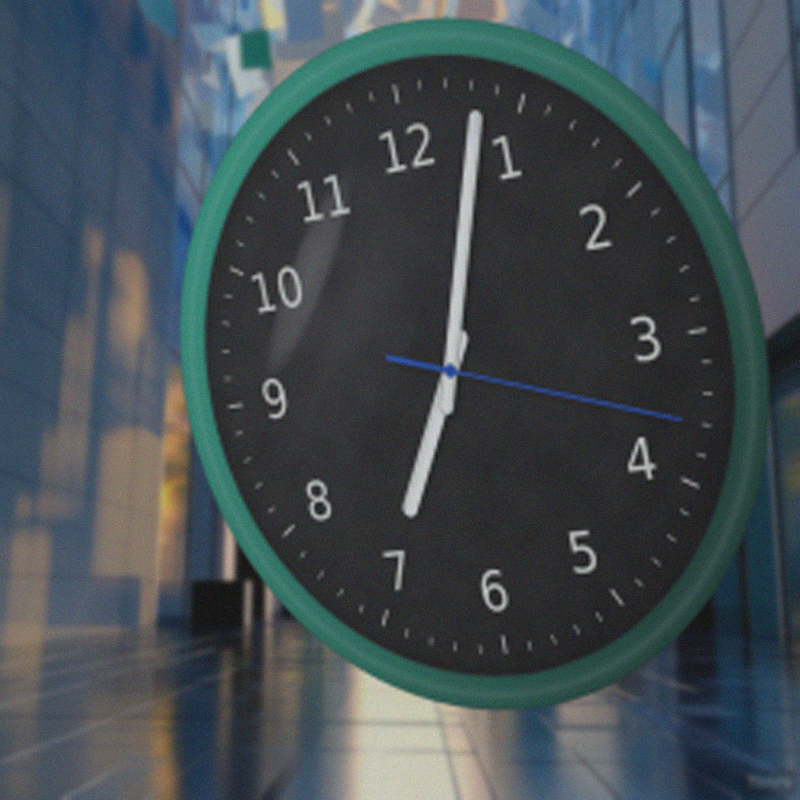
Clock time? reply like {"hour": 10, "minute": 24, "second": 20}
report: {"hour": 7, "minute": 3, "second": 18}
